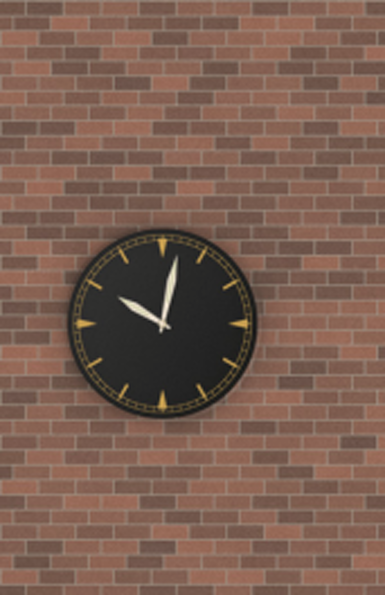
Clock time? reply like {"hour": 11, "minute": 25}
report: {"hour": 10, "minute": 2}
